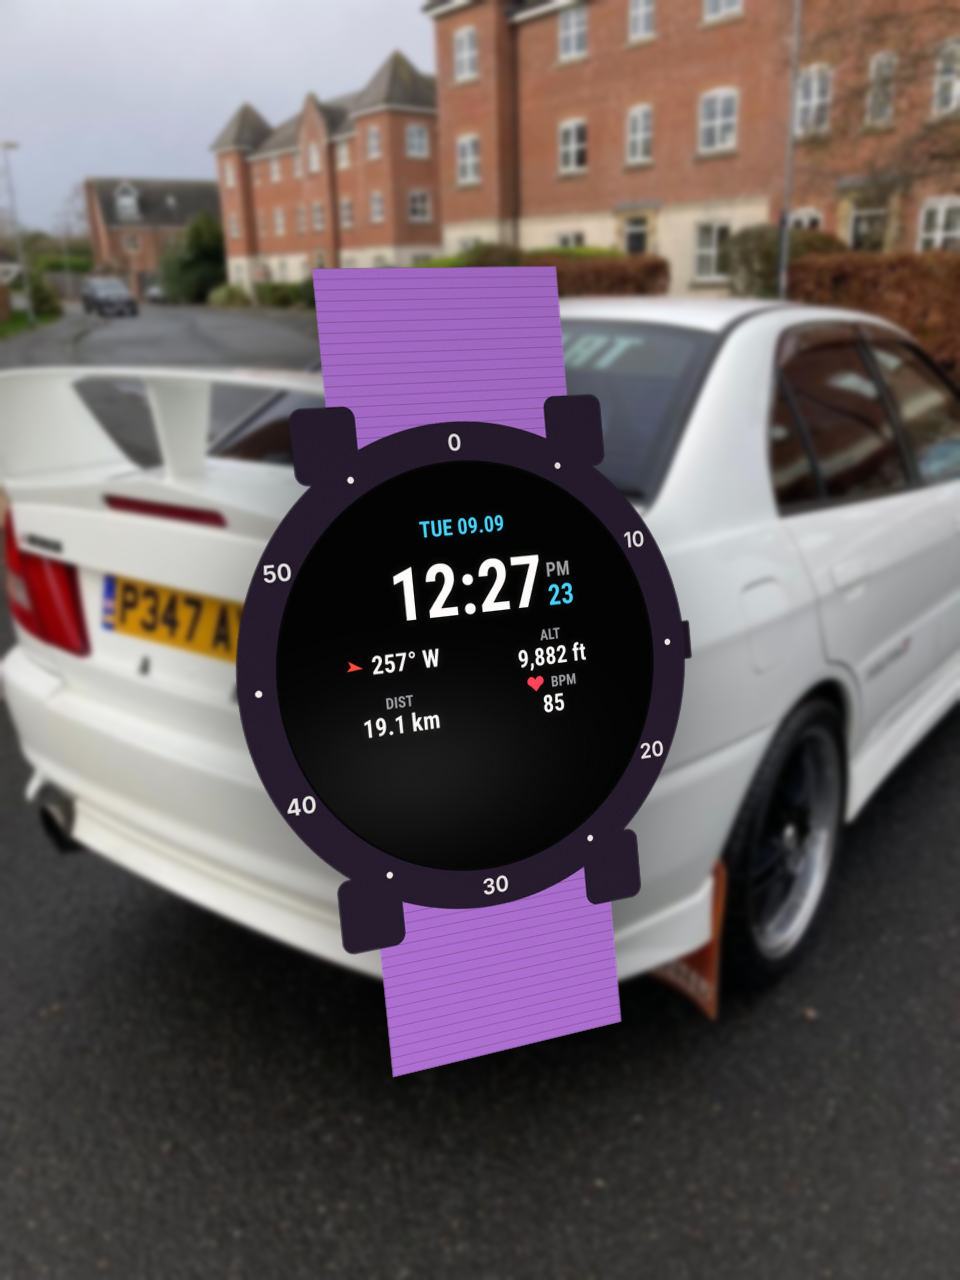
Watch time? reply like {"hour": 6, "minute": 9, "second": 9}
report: {"hour": 12, "minute": 27, "second": 23}
